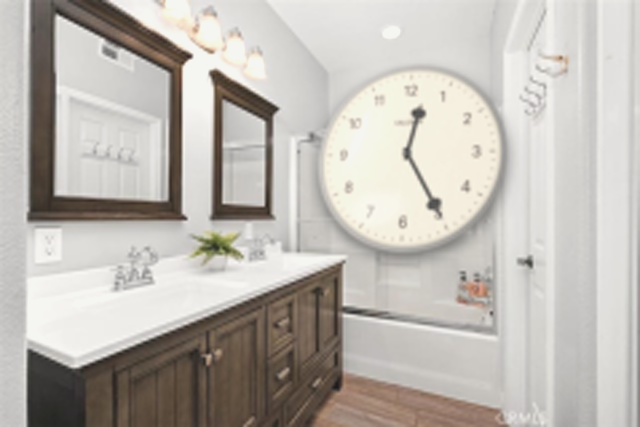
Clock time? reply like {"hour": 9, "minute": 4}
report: {"hour": 12, "minute": 25}
